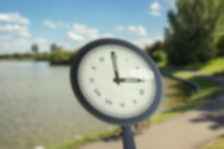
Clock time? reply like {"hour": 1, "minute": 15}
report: {"hour": 3, "minute": 0}
